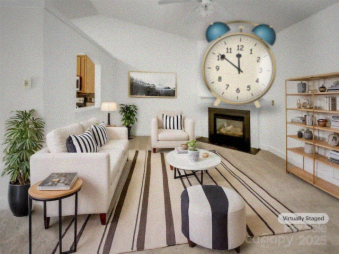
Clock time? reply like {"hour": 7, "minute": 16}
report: {"hour": 11, "minute": 51}
